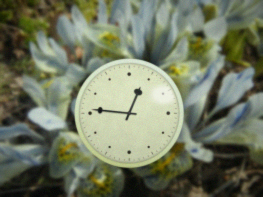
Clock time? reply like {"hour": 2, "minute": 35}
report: {"hour": 12, "minute": 46}
